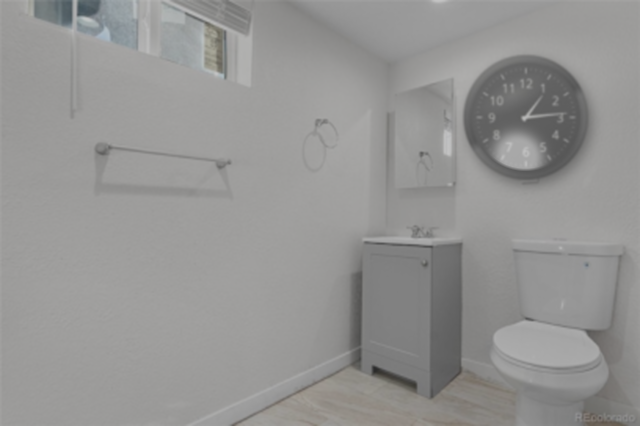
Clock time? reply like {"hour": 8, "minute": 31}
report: {"hour": 1, "minute": 14}
